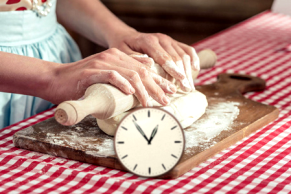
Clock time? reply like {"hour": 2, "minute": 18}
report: {"hour": 12, "minute": 54}
